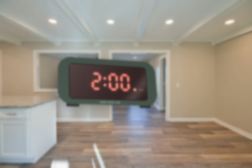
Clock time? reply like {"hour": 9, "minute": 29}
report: {"hour": 2, "minute": 0}
